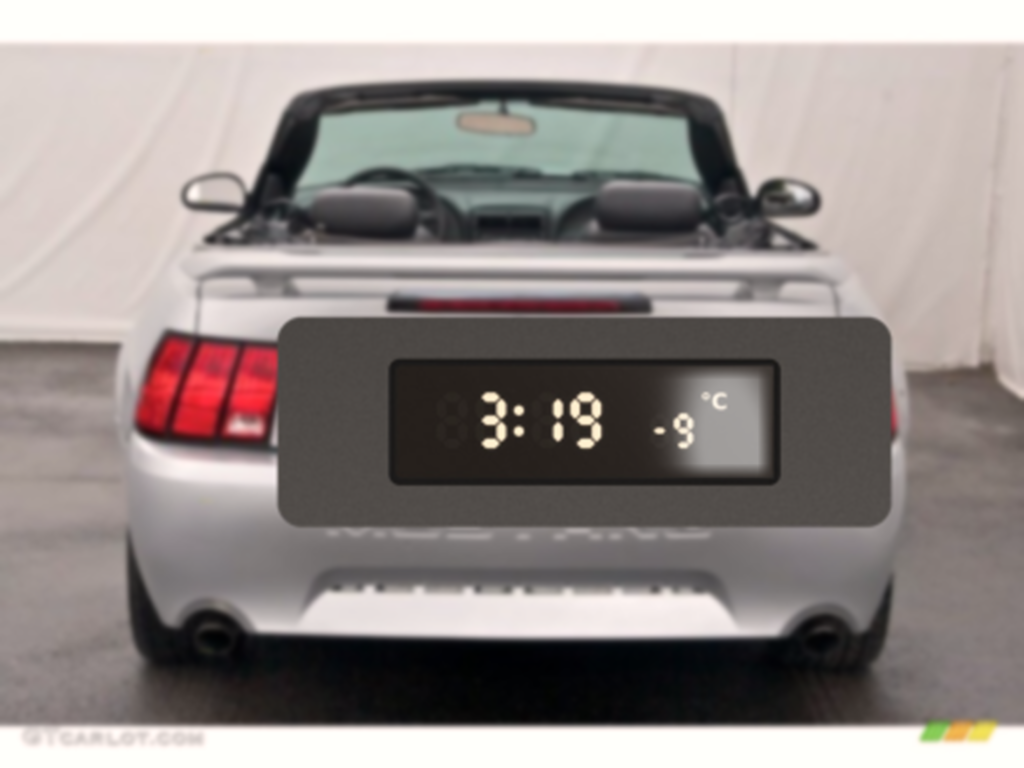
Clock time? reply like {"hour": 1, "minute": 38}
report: {"hour": 3, "minute": 19}
